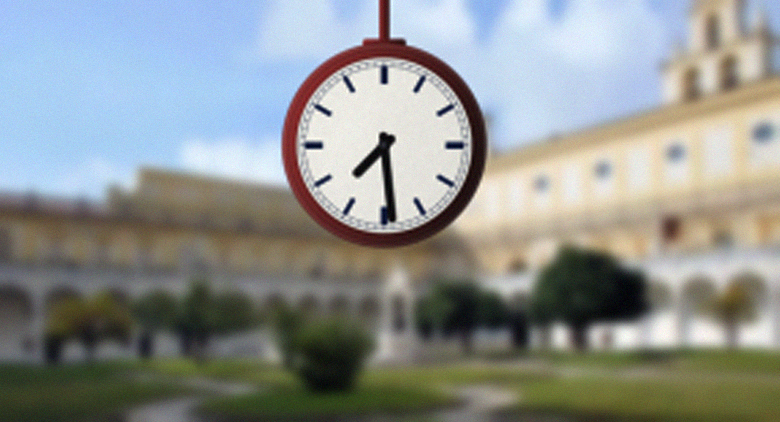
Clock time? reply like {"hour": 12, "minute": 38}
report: {"hour": 7, "minute": 29}
